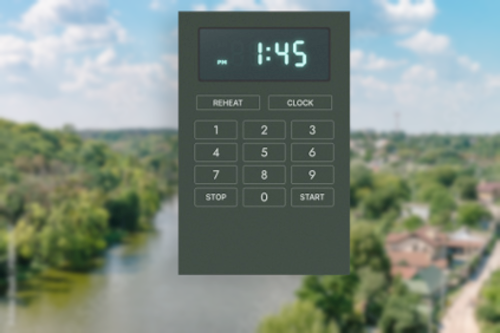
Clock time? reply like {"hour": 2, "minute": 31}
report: {"hour": 1, "minute": 45}
